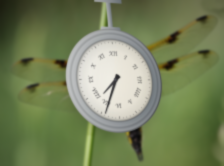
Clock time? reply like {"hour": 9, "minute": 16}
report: {"hour": 7, "minute": 34}
